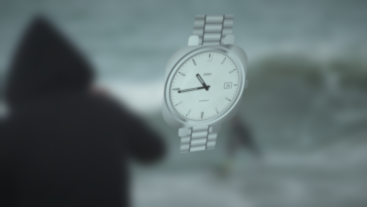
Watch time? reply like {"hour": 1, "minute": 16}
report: {"hour": 10, "minute": 44}
